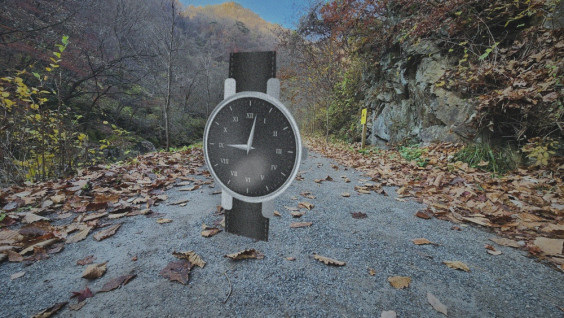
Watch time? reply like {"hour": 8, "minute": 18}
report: {"hour": 9, "minute": 2}
